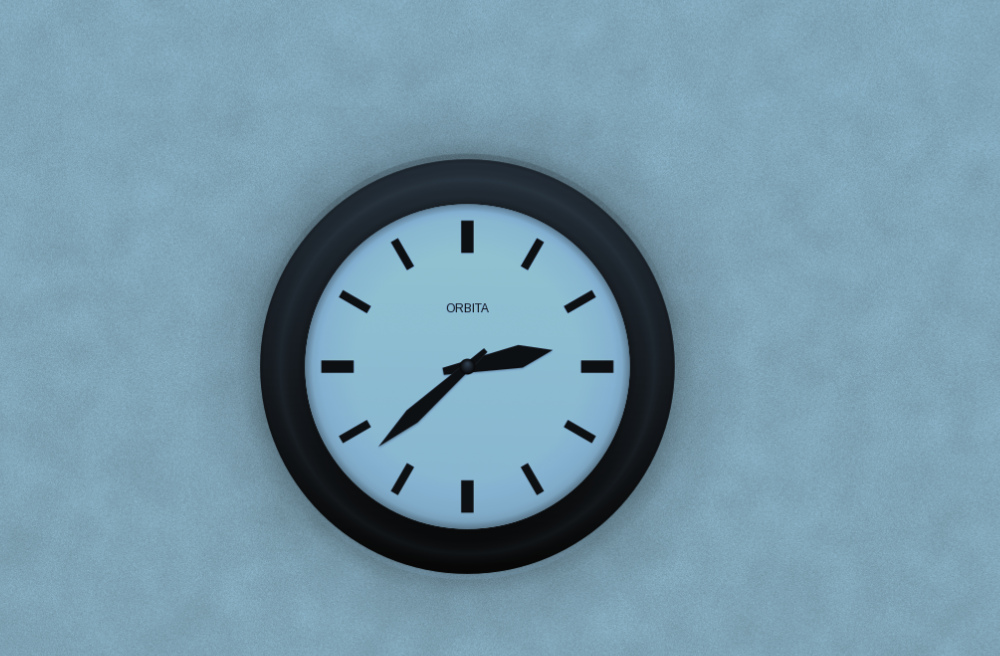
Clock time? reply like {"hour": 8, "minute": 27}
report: {"hour": 2, "minute": 38}
